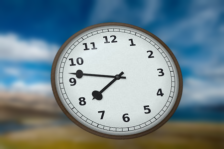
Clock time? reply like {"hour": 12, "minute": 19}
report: {"hour": 7, "minute": 47}
